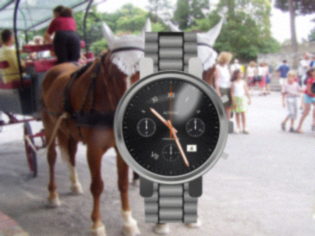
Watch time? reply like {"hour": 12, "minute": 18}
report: {"hour": 10, "minute": 26}
